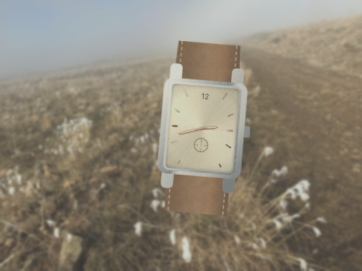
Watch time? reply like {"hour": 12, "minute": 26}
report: {"hour": 2, "minute": 42}
